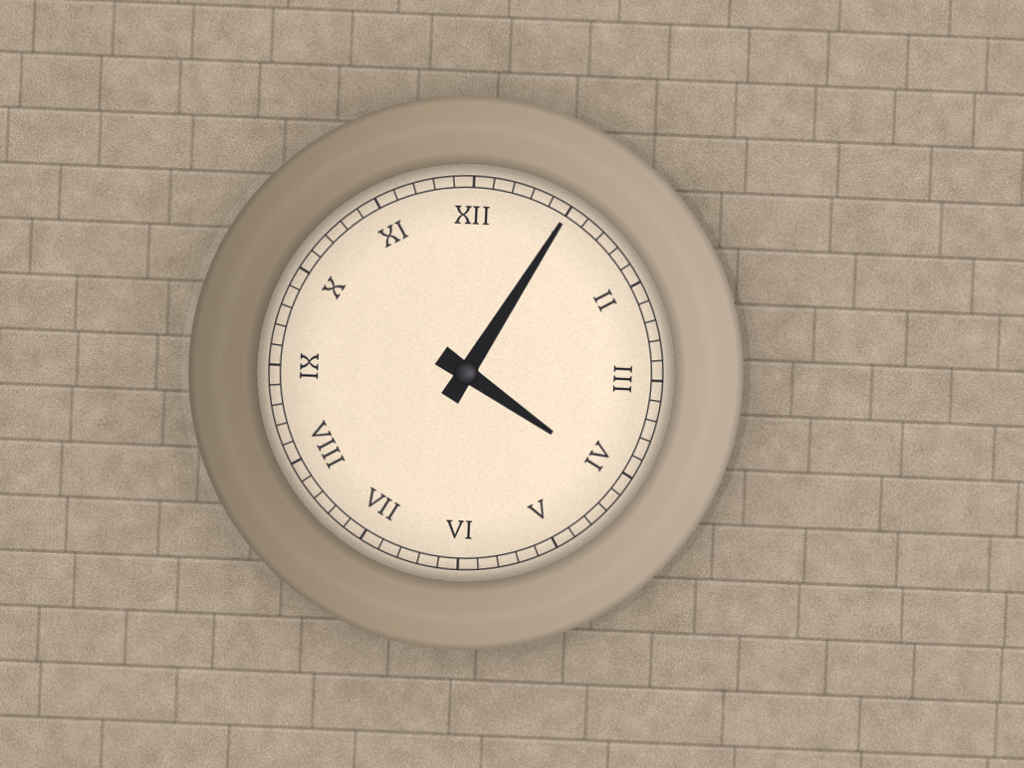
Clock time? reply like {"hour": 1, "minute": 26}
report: {"hour": 4, "minute": 5}
